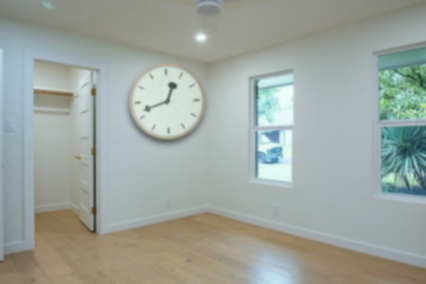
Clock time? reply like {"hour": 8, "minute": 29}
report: {"hour": 12, "minute": 42}
